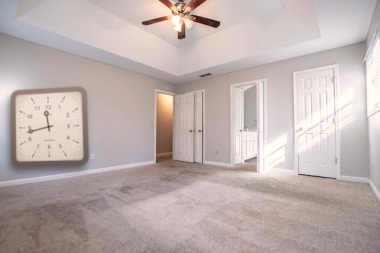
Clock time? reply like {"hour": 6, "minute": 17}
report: {"hour": 11, "minute": 43}
